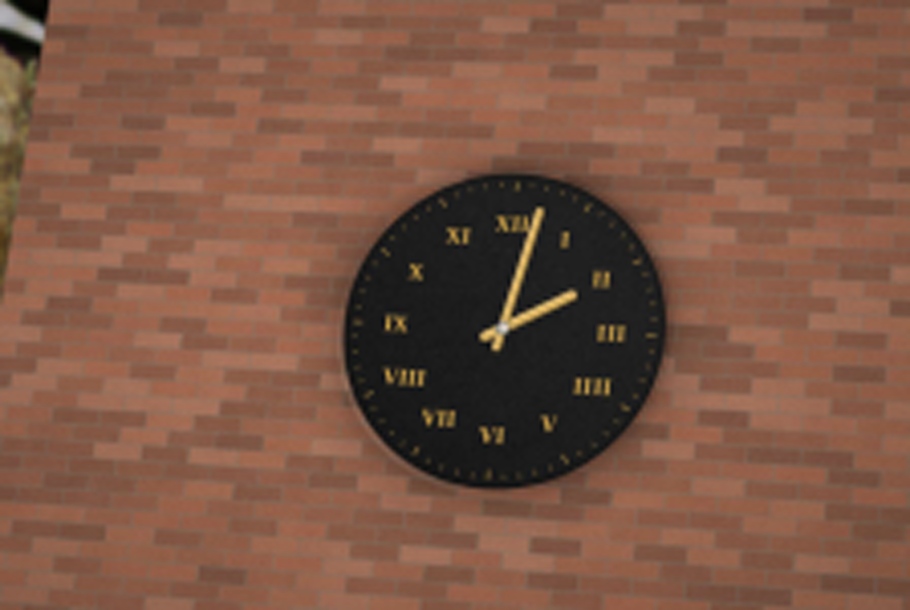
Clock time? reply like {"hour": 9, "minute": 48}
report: {"hour": 2, "minute": 2}
